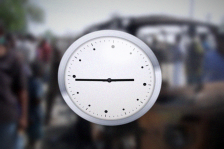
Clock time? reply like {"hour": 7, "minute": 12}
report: {"hour": 2, "minute": 44}
